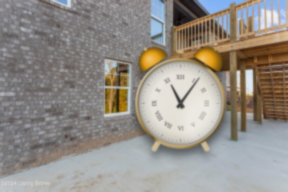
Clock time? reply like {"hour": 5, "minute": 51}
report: {"hour": 11, "minute": 6}
